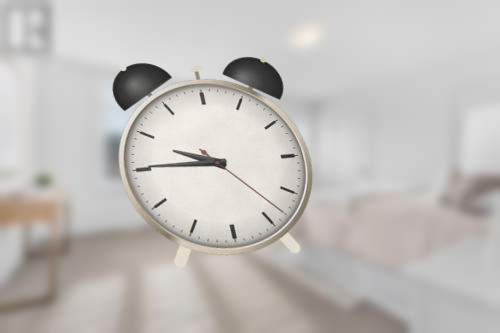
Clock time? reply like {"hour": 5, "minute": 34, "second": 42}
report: {"hour": 9, "minute": 45, "second": 23}
